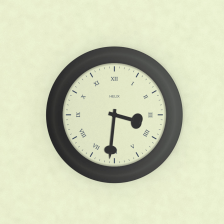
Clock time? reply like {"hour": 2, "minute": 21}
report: {"hour": 3, "minute": 31}
